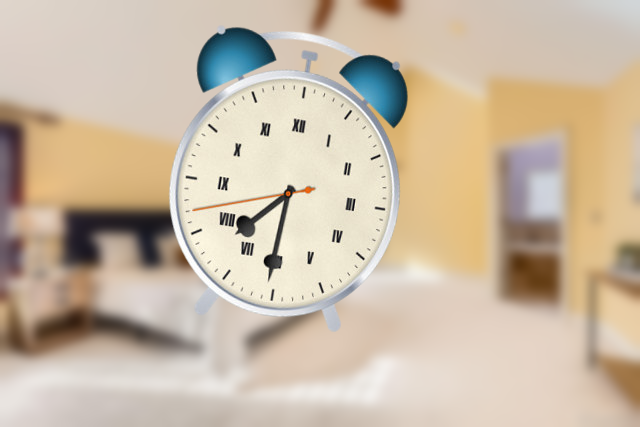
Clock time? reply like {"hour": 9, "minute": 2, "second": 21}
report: {"hour": 7, "minute": 30, "second": 42}
